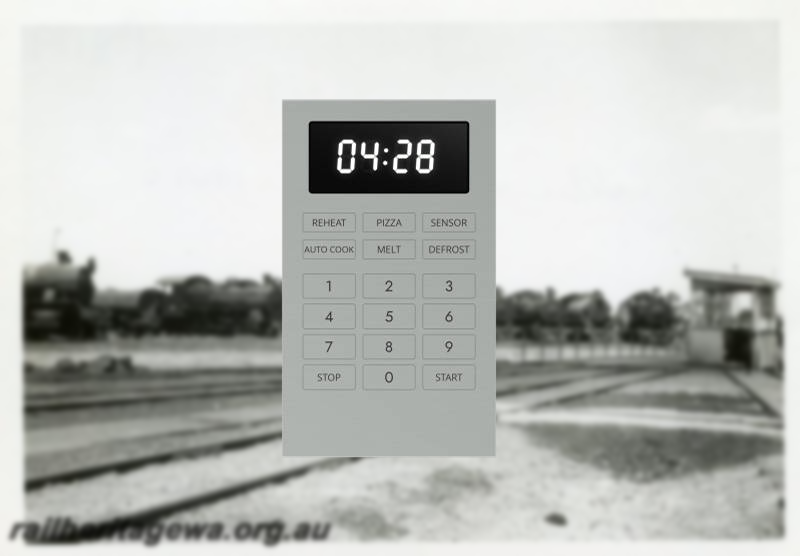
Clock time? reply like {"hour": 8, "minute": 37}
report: {"hour": 4, "minute": 28}
